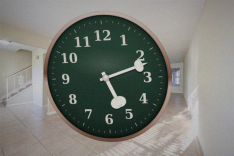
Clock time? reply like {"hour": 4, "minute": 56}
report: {"hour": 5, "minute": 12}
